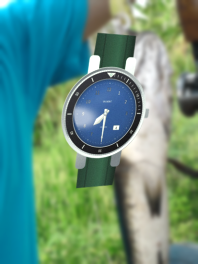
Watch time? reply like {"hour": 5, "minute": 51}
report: {"hour": 7, "minute": 30}
